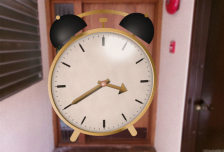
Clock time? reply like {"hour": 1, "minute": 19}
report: {"hour": 3, "minute": 40}
